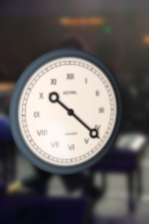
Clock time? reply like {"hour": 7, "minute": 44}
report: {"hour": 10, "minute": 22}
